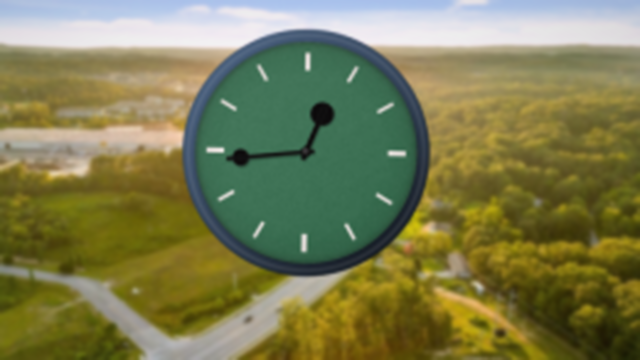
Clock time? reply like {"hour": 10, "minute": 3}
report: {"hour": 12, "minute": 44}
